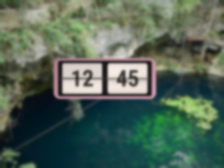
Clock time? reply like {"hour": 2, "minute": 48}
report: {"hour": 12, "minute": 45}
